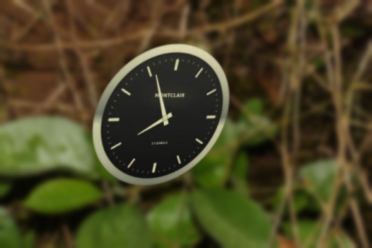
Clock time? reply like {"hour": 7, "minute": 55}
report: {"hour": 7, "minute": 56}
